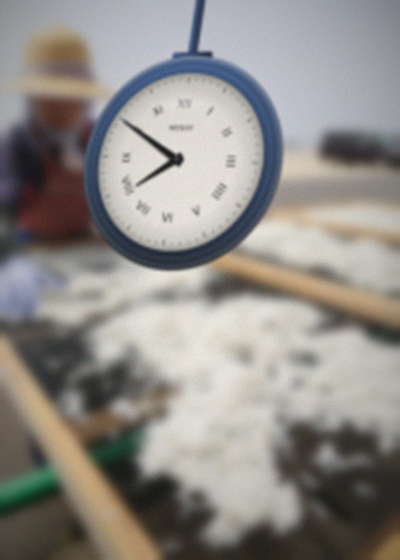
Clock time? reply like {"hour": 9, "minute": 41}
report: {"hour": 7, "minute": 50}
